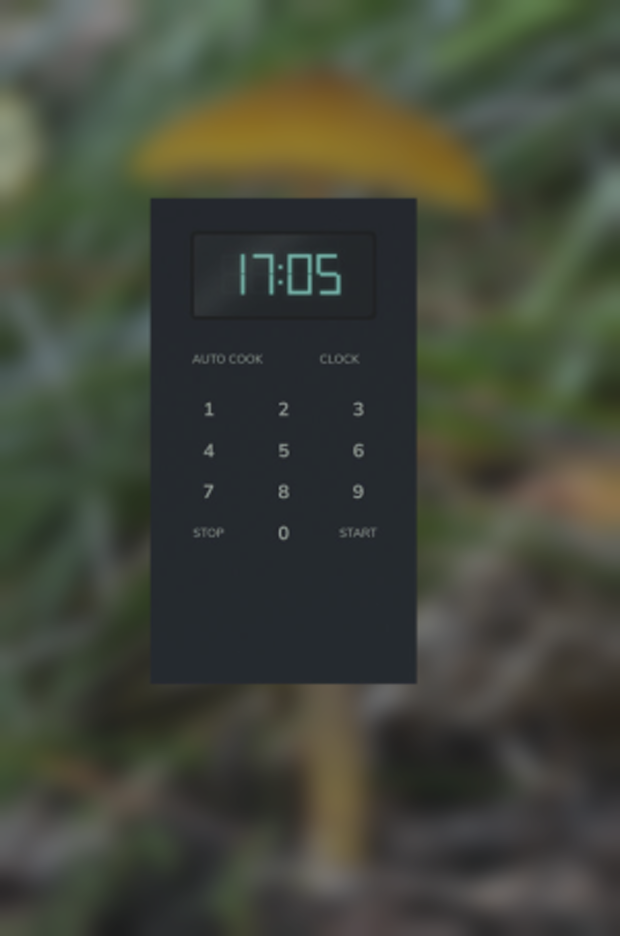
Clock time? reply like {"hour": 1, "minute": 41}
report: {"hour": 17, "minute": 5}
